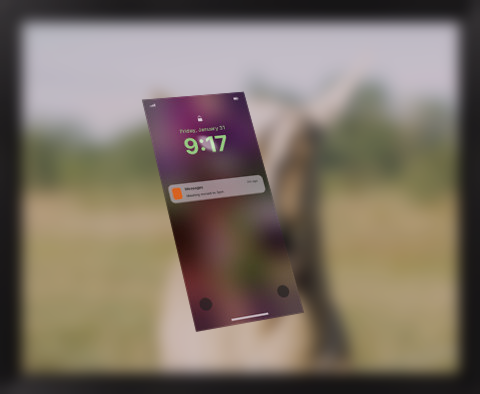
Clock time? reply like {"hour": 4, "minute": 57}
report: {"hour": 9, "minute": 17}
